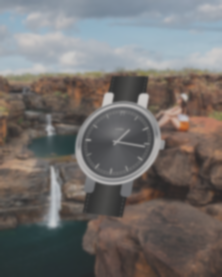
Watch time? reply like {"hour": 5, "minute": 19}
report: {"hour": 1, "minute": 16}
